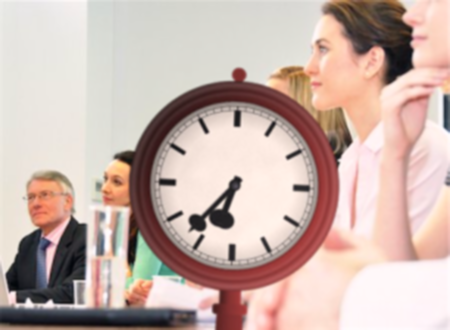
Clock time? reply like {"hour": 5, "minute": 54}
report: {"hour": 6, "minute": 37}
